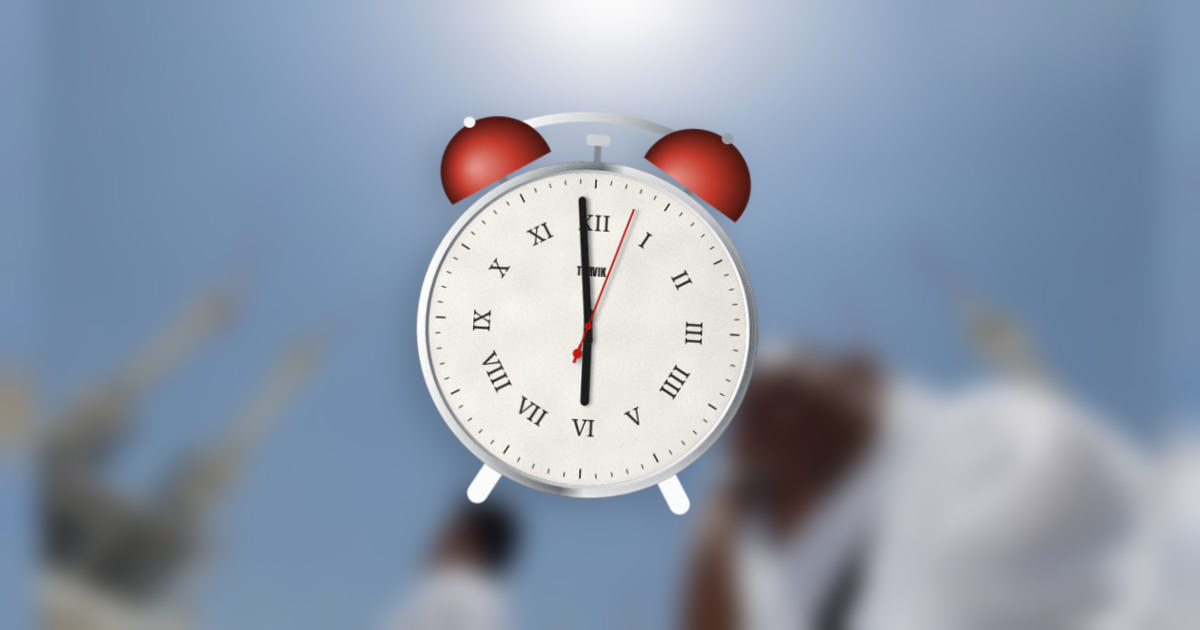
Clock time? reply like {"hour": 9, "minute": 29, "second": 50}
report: {"hour": 5, "minute": 59, "second": 3}
